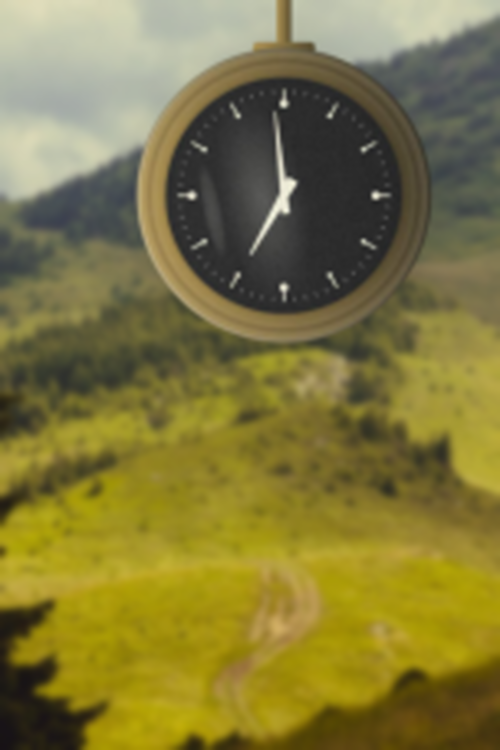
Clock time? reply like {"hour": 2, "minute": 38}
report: {"hour": 6, "minute": 59}
